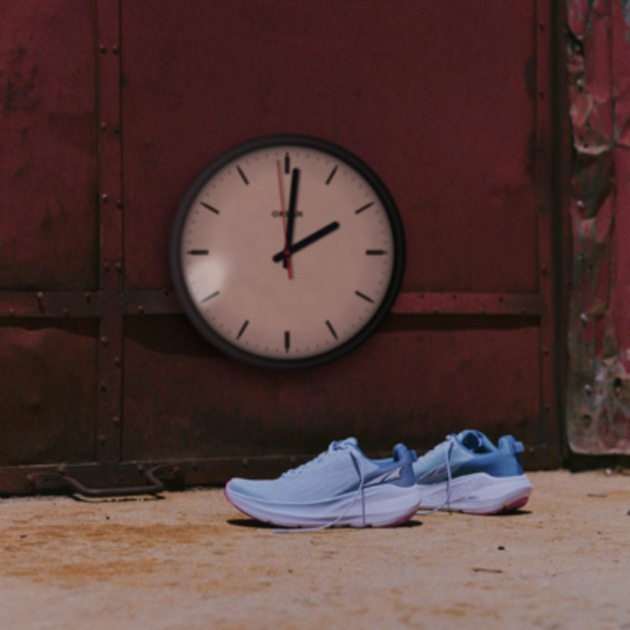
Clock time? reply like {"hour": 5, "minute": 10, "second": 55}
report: {"hour": 2, "minute": 0, "second": 59}
